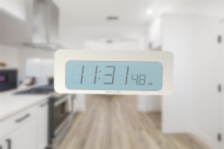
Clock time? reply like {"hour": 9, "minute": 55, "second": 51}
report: {"hour": 11, "minute": 31, "second": 48}
